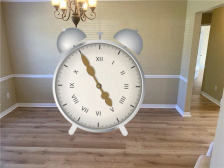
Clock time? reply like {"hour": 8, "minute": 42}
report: {"hour": 4, "minute": 55}
